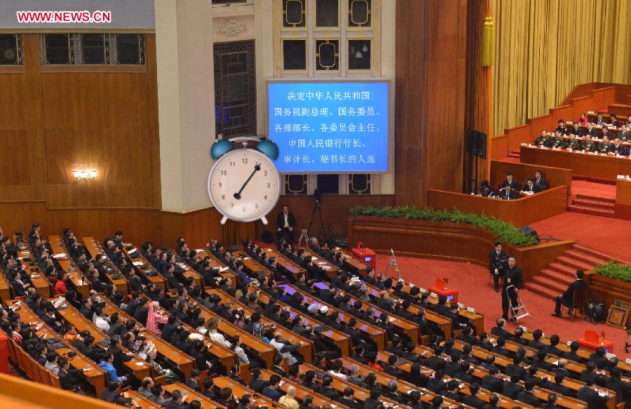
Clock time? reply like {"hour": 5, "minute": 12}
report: {"hour": 7, "minute": 6}
